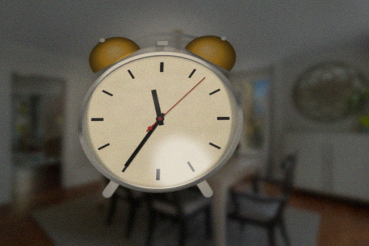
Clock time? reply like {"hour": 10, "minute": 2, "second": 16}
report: {"hour": 11, "minute": 35, "second": 7}
